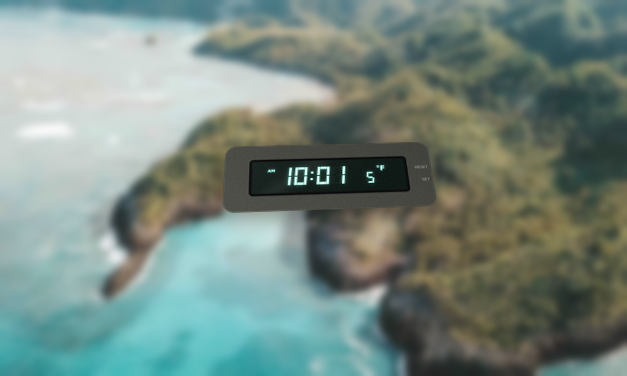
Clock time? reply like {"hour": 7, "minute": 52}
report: {"hour": 10, "minute": 1}
